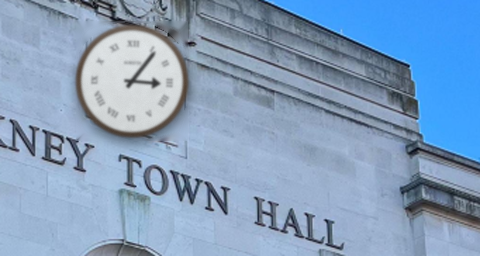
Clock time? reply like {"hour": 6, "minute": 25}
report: {"hour": 3, "minute": 6}
